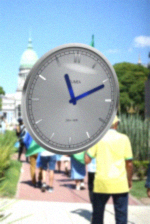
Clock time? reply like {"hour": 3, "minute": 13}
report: {"hour": 11, "minute": 11}
